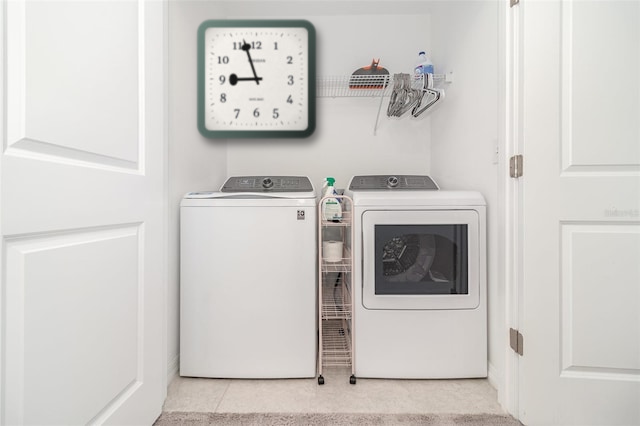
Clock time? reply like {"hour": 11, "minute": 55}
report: {"hour": 8, "minute": 57}
